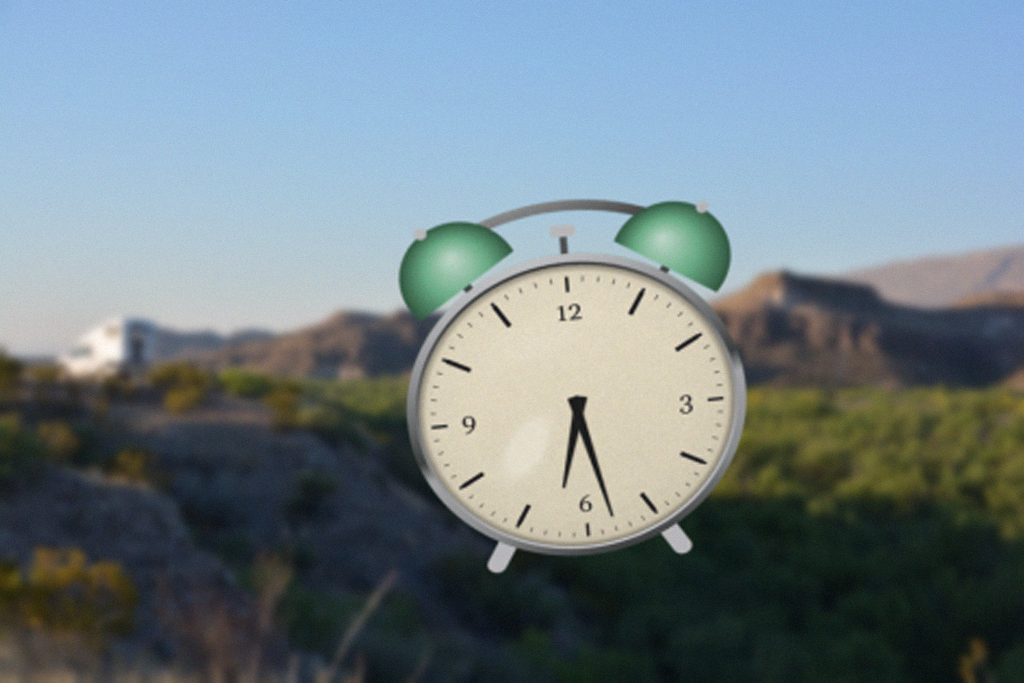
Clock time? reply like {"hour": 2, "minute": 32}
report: {"hour": 6, "minute": 28}
